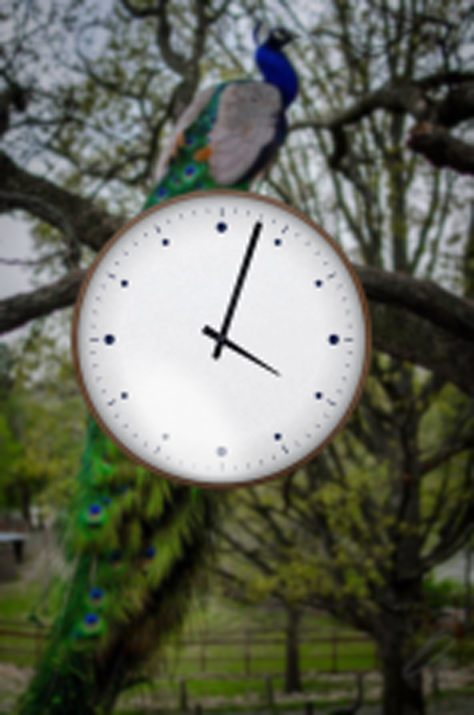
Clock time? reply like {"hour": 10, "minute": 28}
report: {"hour": 4, "minute": 3}
